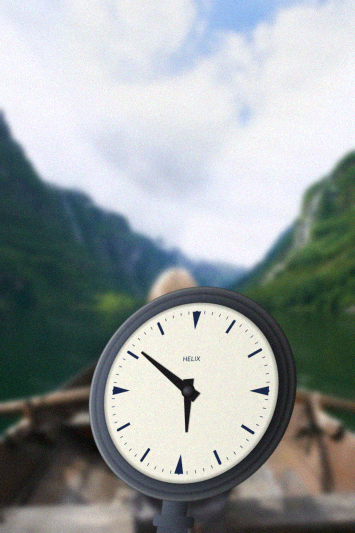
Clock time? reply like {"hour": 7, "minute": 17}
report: {"hour": 5, "minute": 51}
